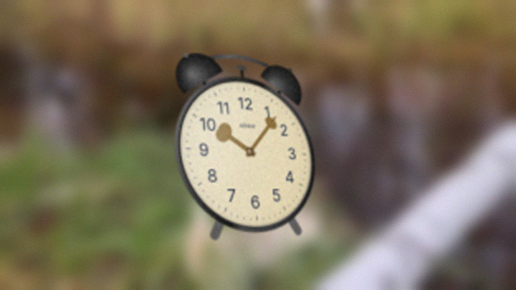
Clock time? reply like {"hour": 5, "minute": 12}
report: {"hour": 10, "minute": 7}
